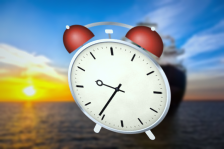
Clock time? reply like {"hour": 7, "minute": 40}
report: {"hour": 9, "minute": 36}
